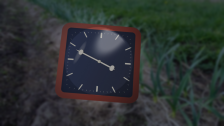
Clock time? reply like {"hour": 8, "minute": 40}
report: {"hour": 3, "minute": 49}
